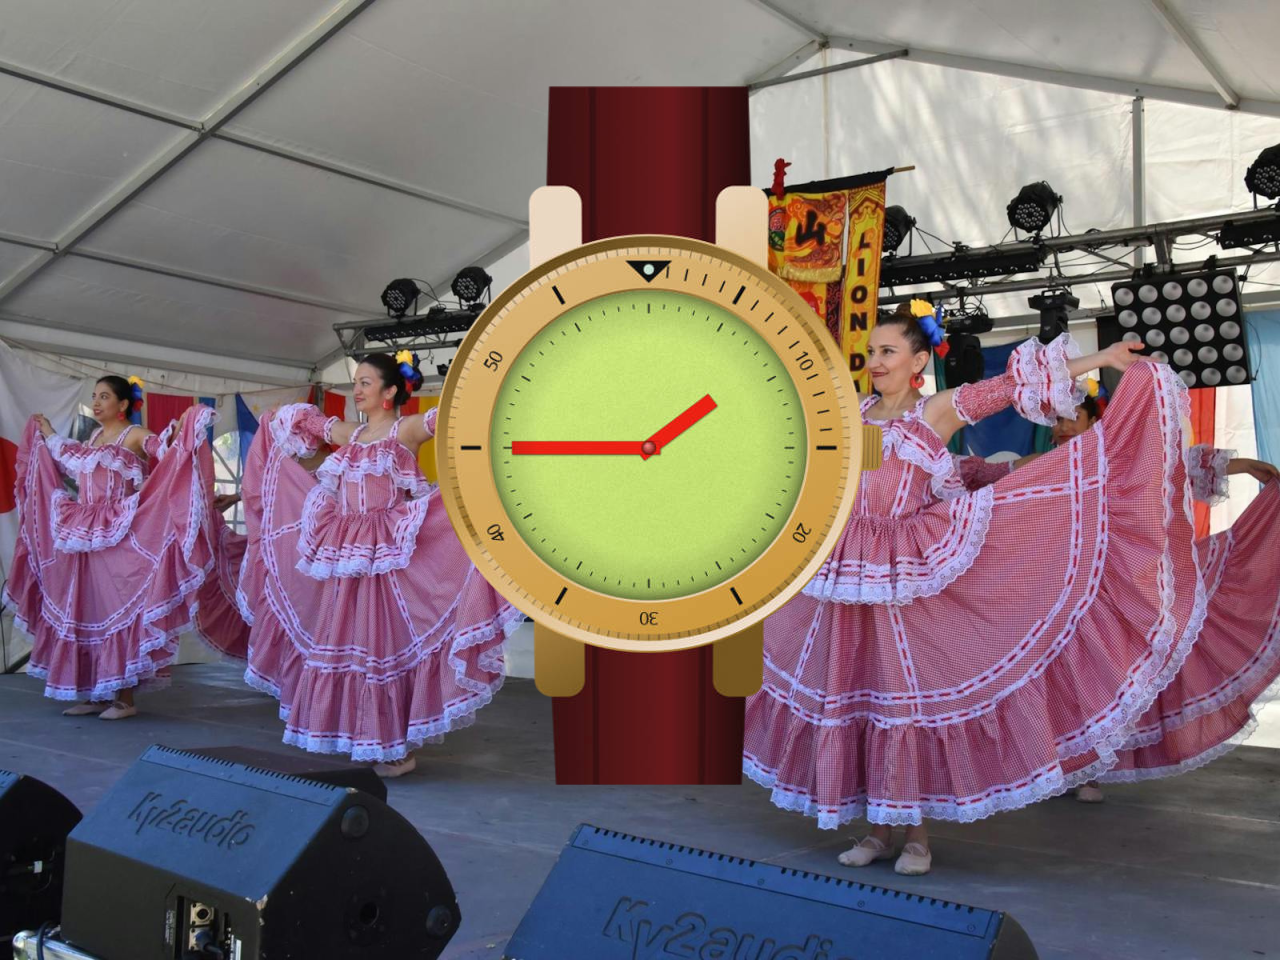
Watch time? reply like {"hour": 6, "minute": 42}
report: {"hour": 1, "minute": 45}
